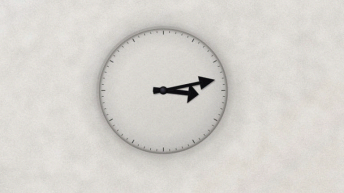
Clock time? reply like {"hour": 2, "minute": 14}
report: {"hour": 3, "minute": 13}
